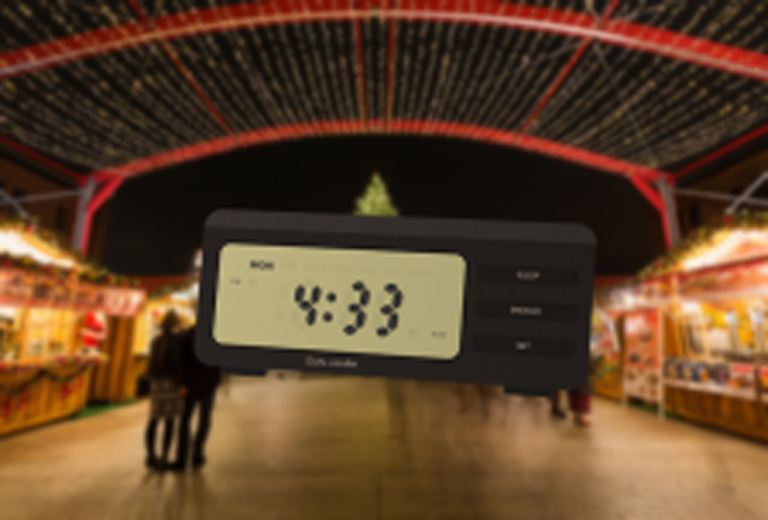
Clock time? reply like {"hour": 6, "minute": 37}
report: {"hour": 4, "minute": 33}
